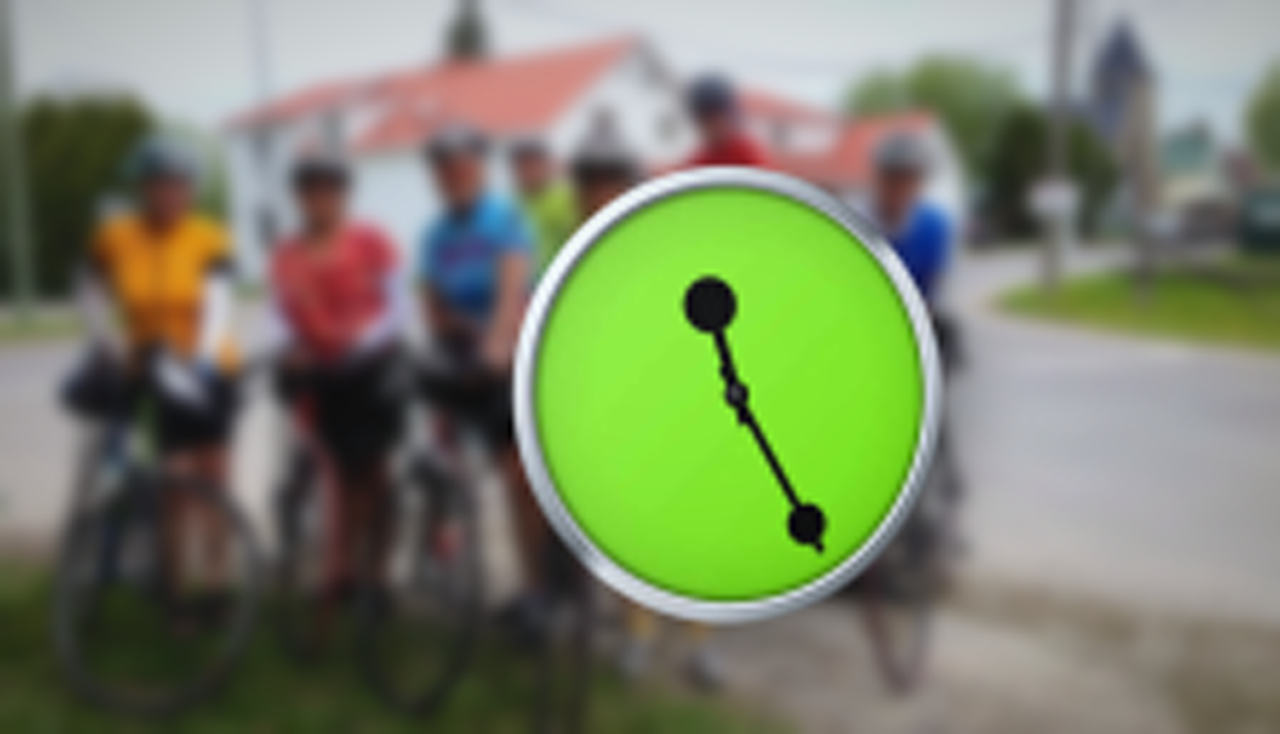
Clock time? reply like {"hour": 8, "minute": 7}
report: {"hour": 11, "minute": 25}
